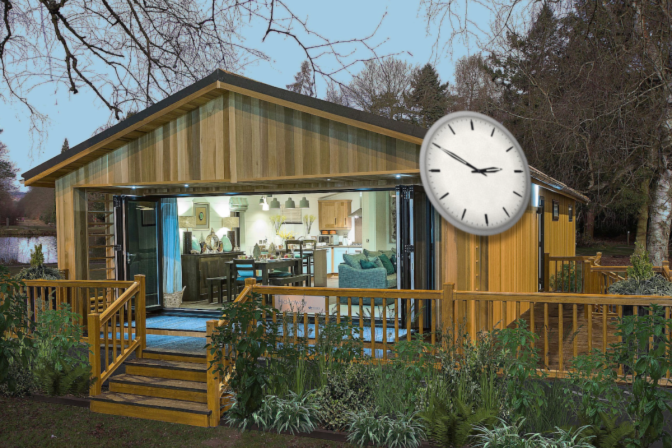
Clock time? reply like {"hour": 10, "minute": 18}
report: {"hour": 2, "minute": 50}
